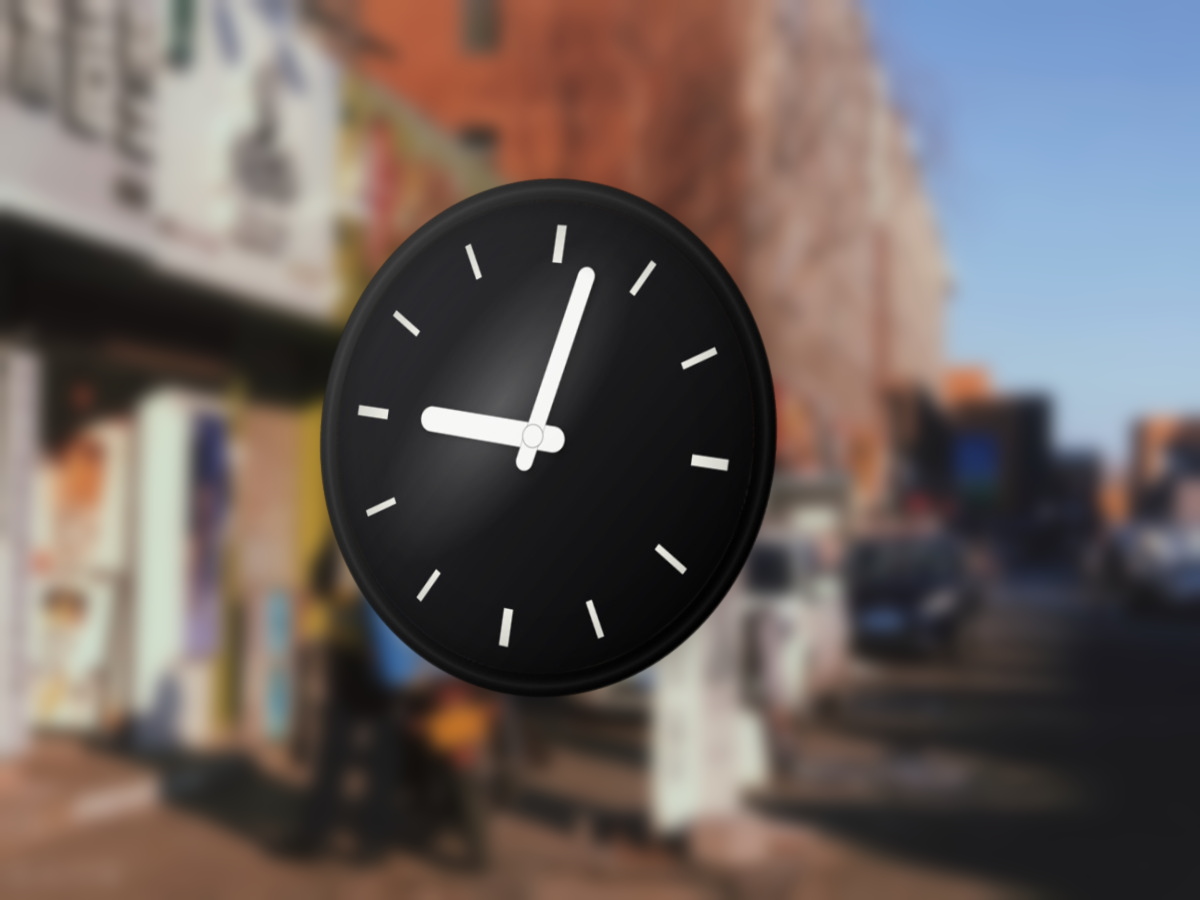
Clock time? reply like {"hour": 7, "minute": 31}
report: {"hour": 9, "minute": 2}
